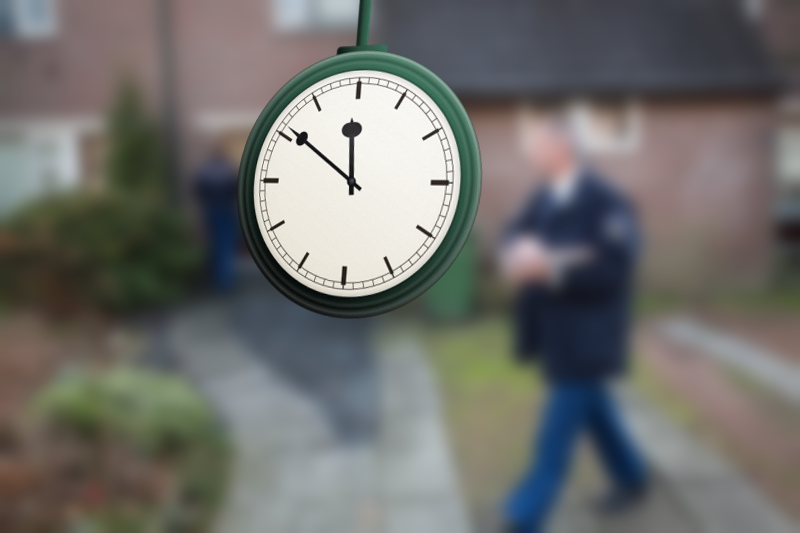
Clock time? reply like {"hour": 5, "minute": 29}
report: {"hour": 11, "minute": 51}
